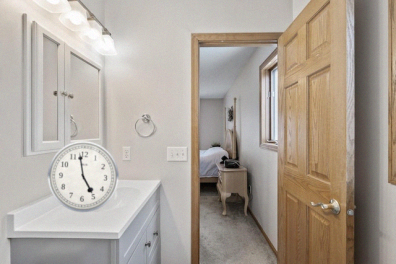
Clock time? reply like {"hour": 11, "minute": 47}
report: {"hour": 4, "minute": 58}
